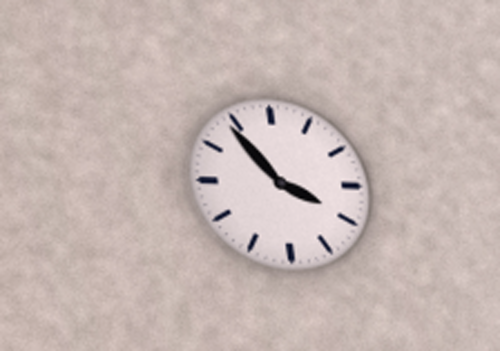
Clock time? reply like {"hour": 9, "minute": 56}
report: {"hour": 3, "minute": 54}
